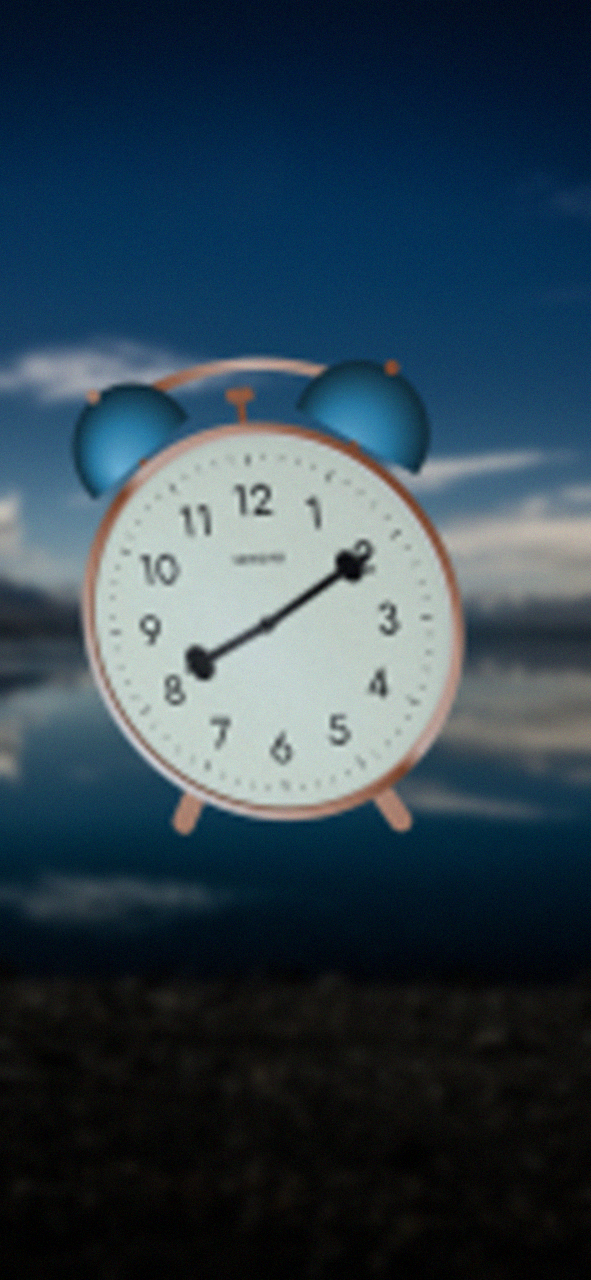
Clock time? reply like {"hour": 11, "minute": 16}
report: {"hour": 8, "minute": 10}
